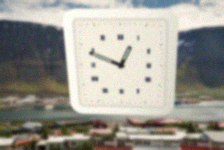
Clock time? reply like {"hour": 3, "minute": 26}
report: {"hour": 12, "minute": 49}
